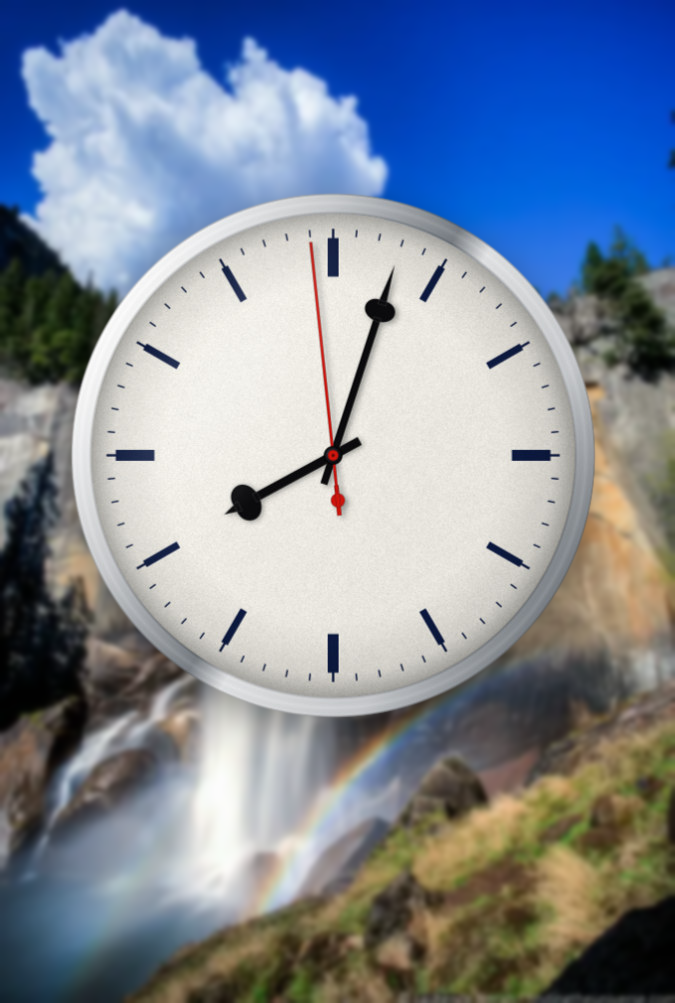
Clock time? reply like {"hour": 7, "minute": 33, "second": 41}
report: {"hour": 8, "minute": 2, "second": 59}
